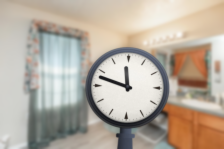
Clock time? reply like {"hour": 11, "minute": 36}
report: {"hour": 11, "minute": 48}
